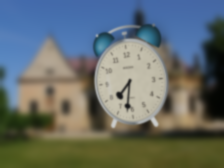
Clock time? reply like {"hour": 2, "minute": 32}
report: {"hour": 7, "minute": 32}
